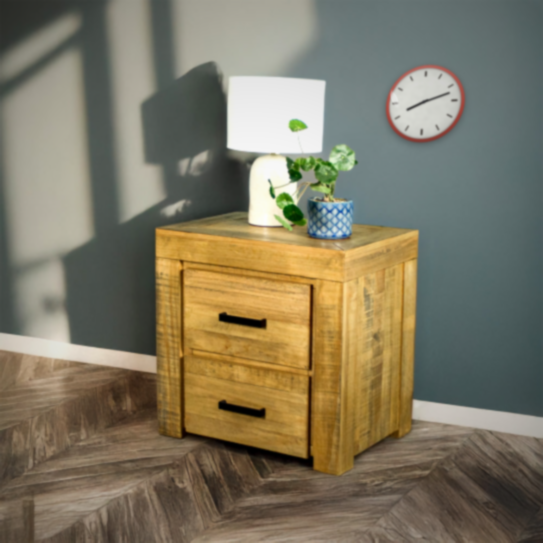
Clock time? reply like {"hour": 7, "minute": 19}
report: {"hour": 8, "minute": 12}
